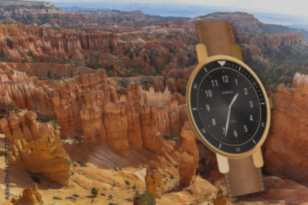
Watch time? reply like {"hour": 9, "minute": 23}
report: {"hour": 1, "minute": 34}
